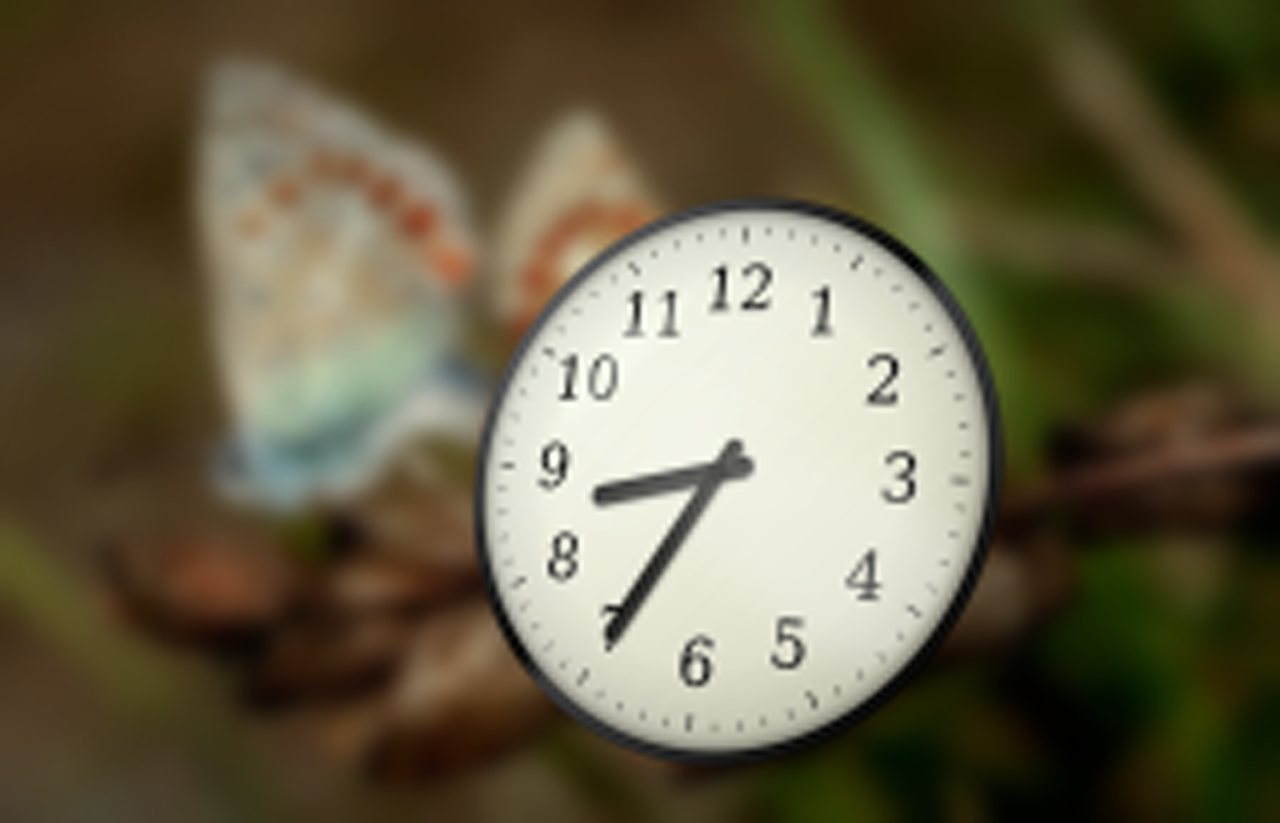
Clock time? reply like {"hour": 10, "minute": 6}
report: {"hour": 8, "minute": 35}
